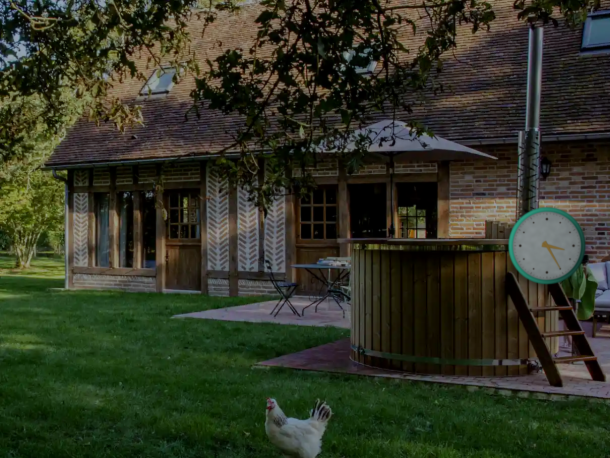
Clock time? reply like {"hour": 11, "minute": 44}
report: {"hour": 3, "minute": 25}
